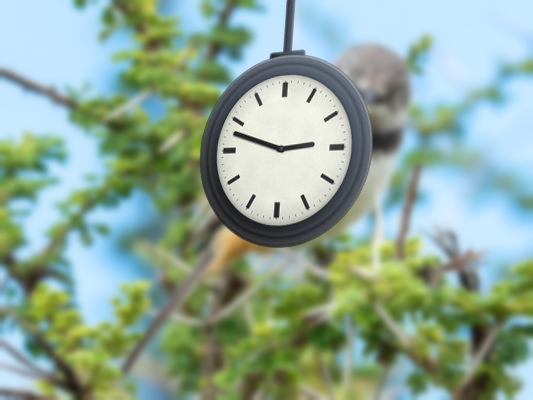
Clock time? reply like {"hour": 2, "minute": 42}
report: {"hour": 2, "minute": 48}
